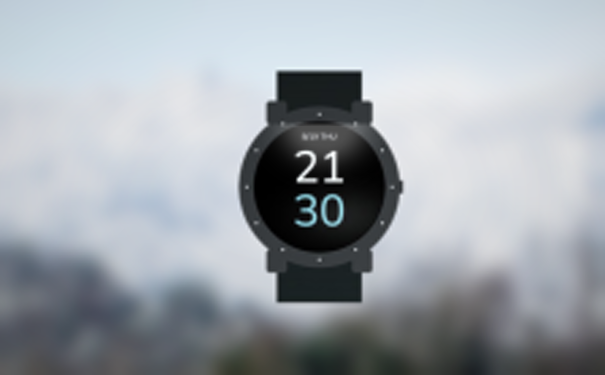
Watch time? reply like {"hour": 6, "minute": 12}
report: {"hour": 21, "minute": 30}
